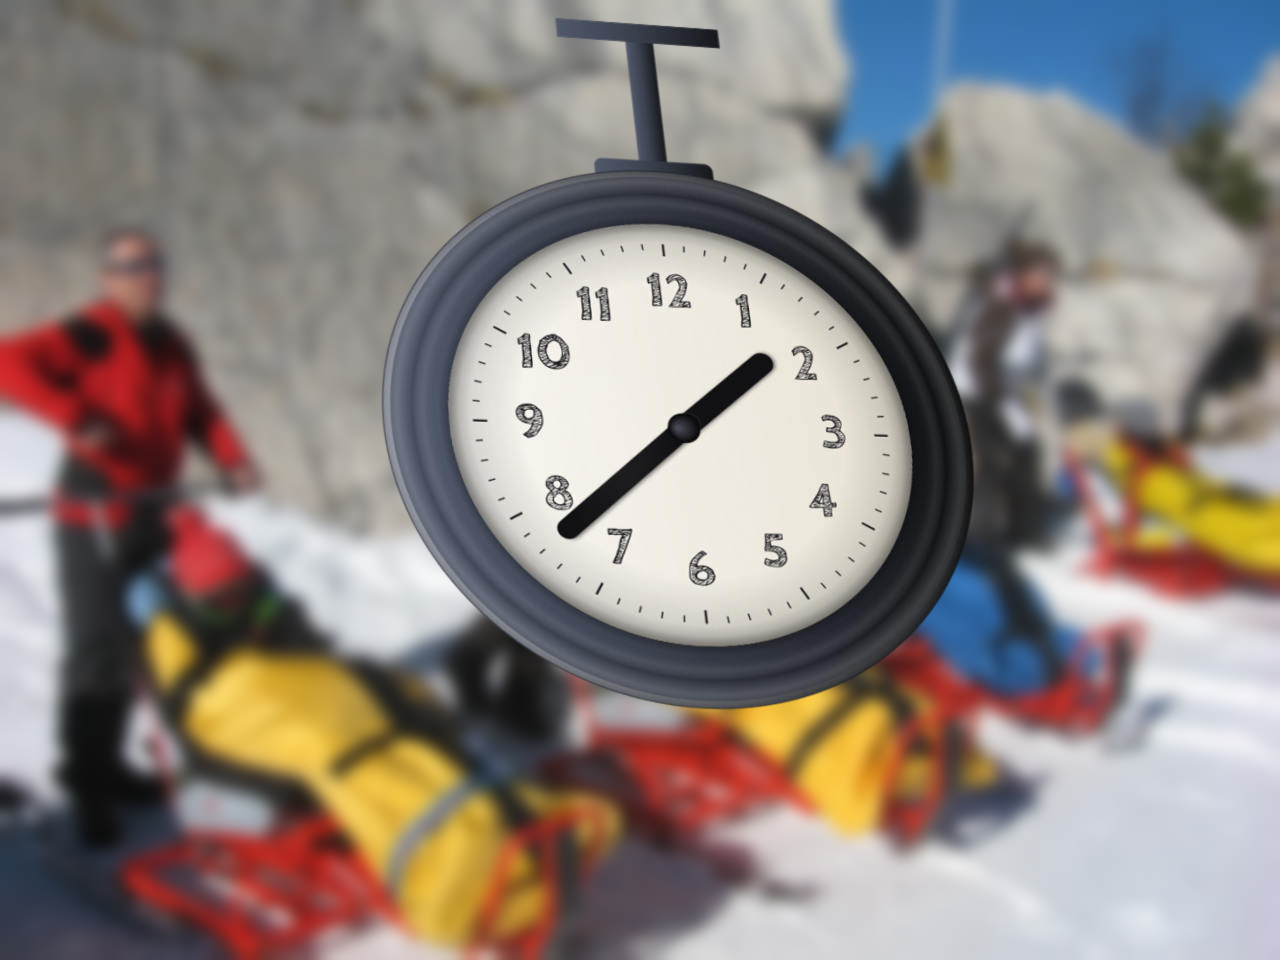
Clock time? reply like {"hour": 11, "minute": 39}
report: {"hour": 1, "minute": 38}
